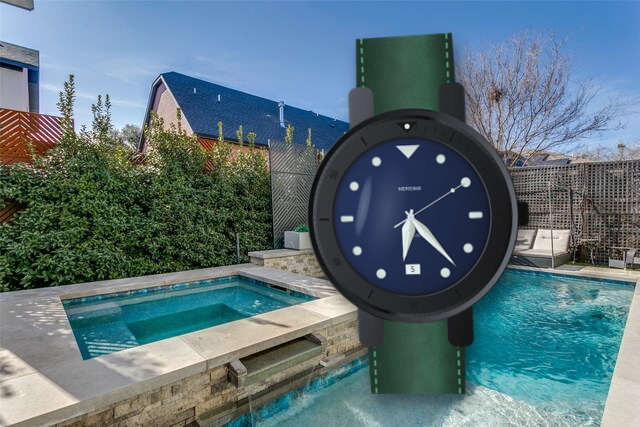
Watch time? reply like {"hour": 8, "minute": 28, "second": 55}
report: {"hour": 6, "minute": 23, "second": 10}
